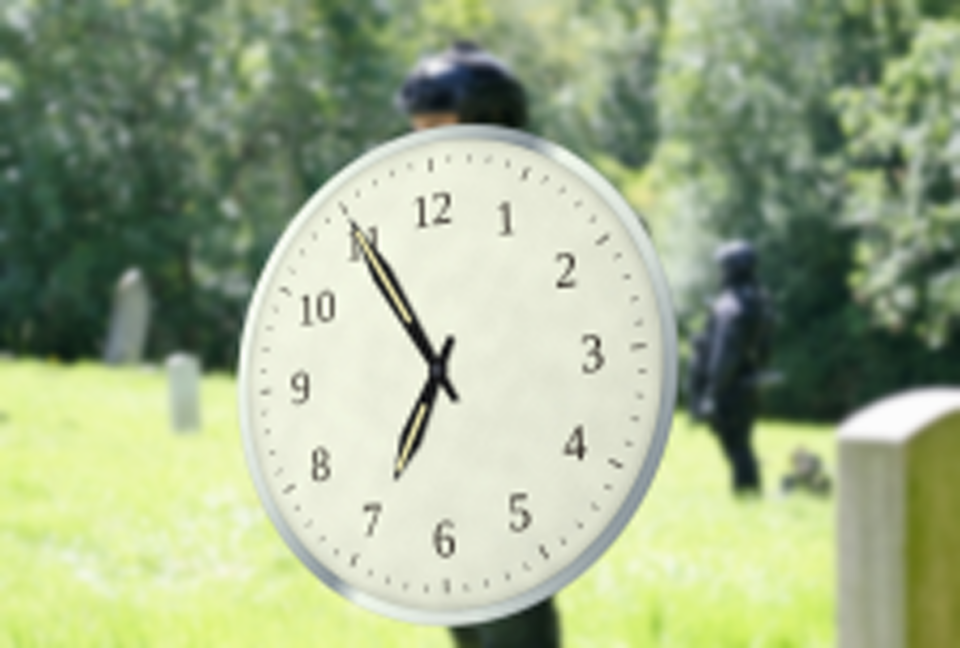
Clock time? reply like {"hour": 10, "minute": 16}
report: {"hour": 6, "minute": 55}
